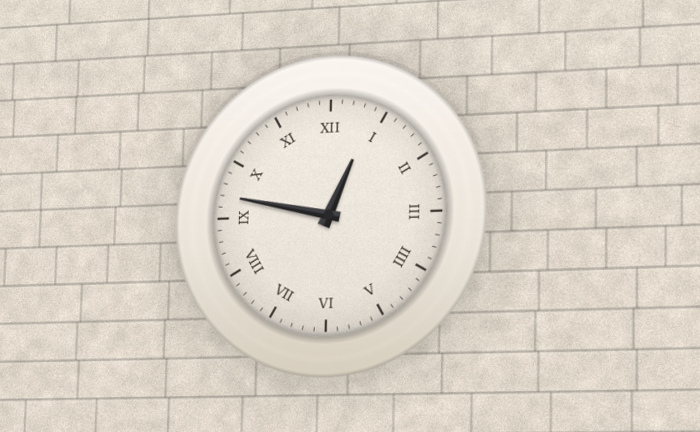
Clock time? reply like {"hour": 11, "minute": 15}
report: {"hour": 12, "minute": 47}
